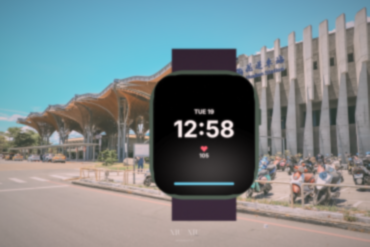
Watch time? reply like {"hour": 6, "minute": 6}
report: {"hour": 12, "minute": 58}
